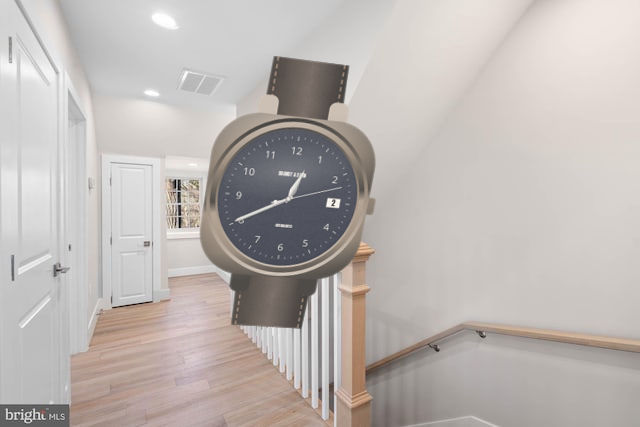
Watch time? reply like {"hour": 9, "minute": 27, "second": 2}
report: {"hour": 12, "minute": 40, "second": 12}
